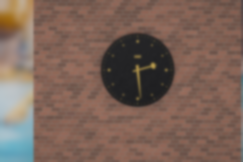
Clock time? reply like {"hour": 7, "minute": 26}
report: {"hour": 2, "minute": 29}
